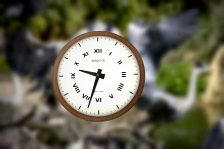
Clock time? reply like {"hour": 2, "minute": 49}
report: {"hour": 9, "minute": 33}
